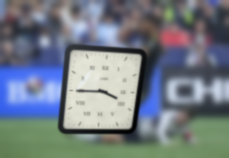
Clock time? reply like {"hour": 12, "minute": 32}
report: {"hour": 3, "minute": 45}
